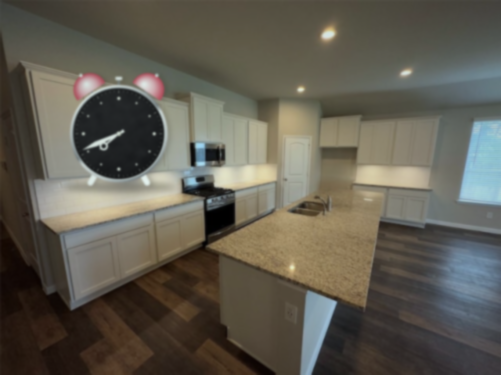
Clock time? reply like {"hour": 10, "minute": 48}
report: {"hour": 7, "minute": 41}
